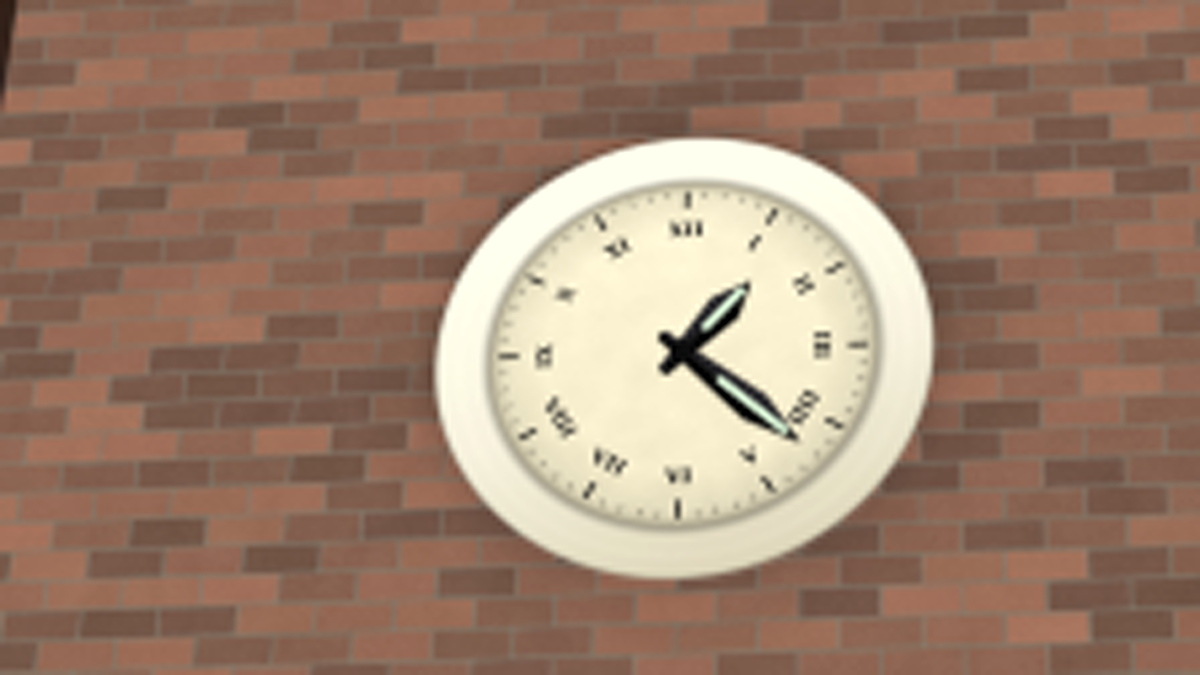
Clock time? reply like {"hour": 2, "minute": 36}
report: {"hour": 1, "minute": 22}
